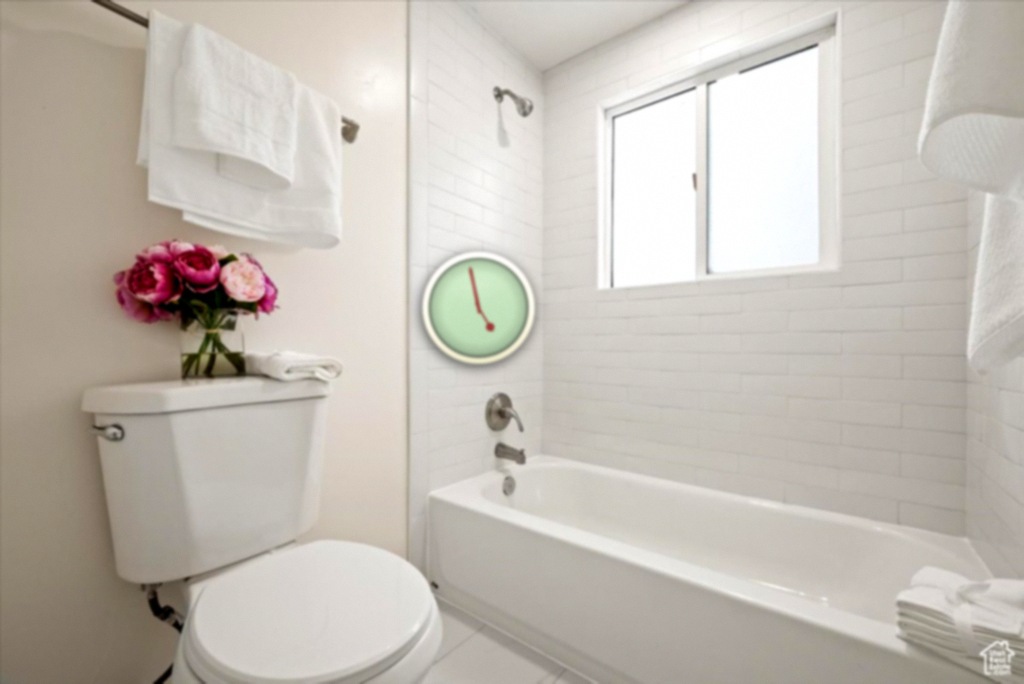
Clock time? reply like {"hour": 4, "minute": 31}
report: {"hour": 4, "minute": 58}
